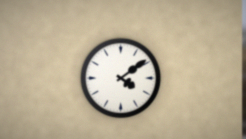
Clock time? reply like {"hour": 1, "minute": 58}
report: {"hour": 4, "minute": 9}
